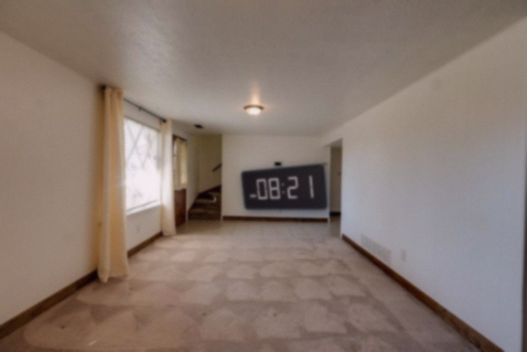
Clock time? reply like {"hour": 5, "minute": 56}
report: {"hour": 8, "minute": 21}
